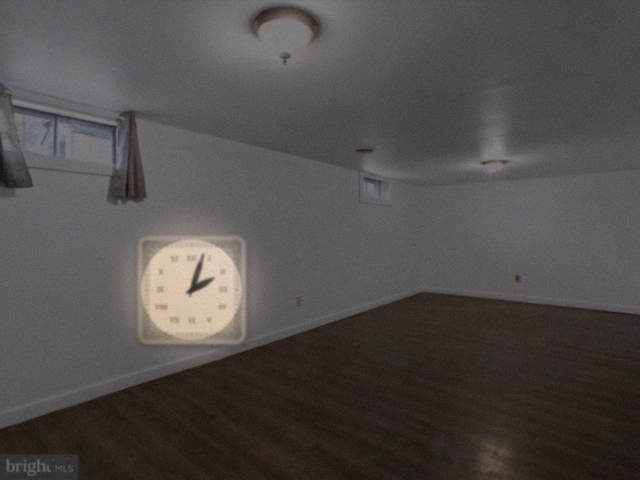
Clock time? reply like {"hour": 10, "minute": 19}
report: {"hour": 2, "minute": 3}
